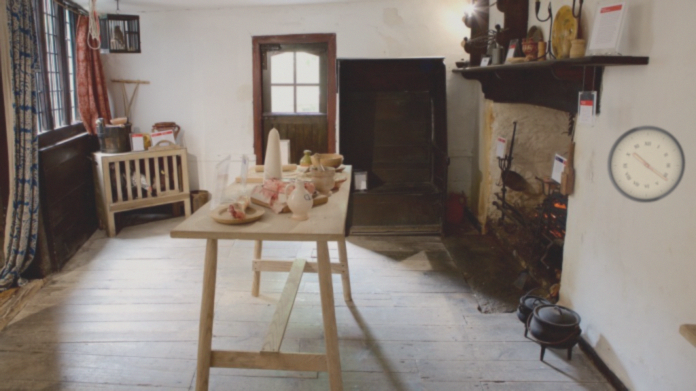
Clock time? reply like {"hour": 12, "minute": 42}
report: {"hour": 10, "minute": 21}
